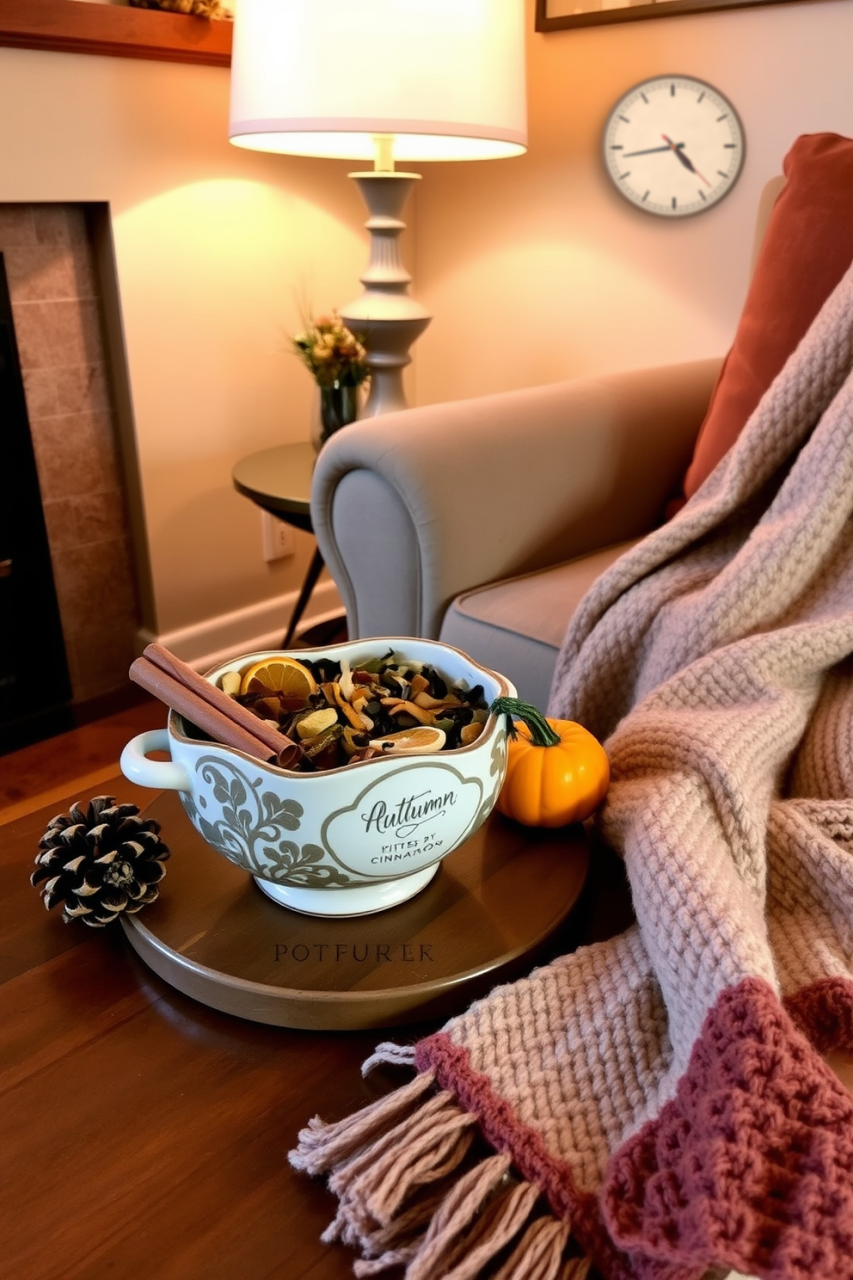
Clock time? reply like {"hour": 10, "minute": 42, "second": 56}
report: {"hour": 4, "minute": 43, "second": 23}
